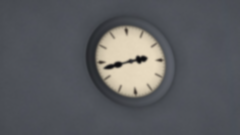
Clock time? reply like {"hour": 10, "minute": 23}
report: {"hour": 2, "minute": 43}
